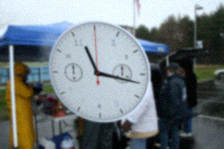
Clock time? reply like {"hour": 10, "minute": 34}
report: {"hour": 11, "minute": 17}
